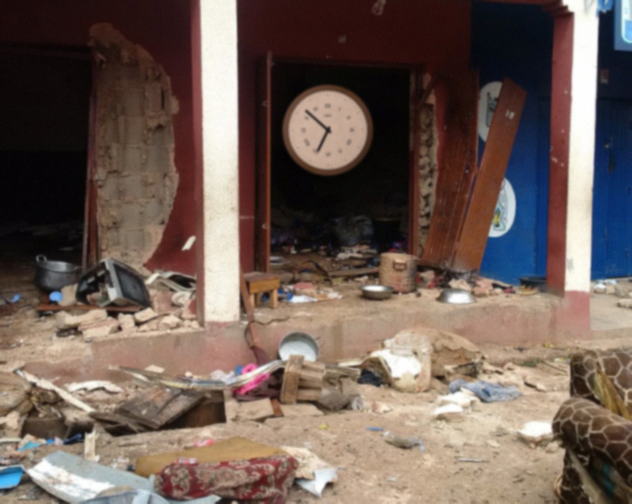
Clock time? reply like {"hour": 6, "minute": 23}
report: {"hour": 6, "minute": 52}
